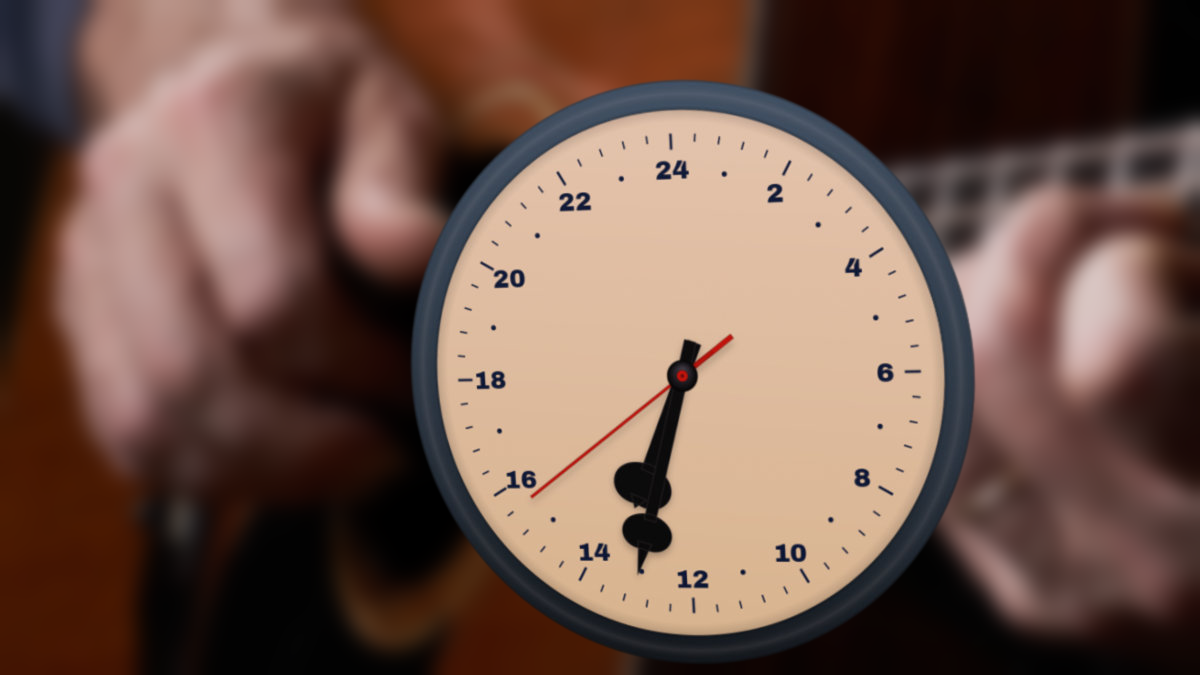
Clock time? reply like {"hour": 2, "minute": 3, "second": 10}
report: {"hour": 13, "minute": 32, "second": 39}
